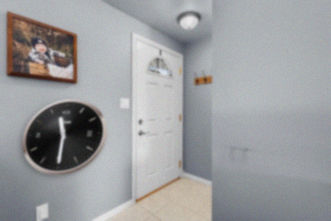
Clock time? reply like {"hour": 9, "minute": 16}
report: {"hour": 11, "minute": 30}
